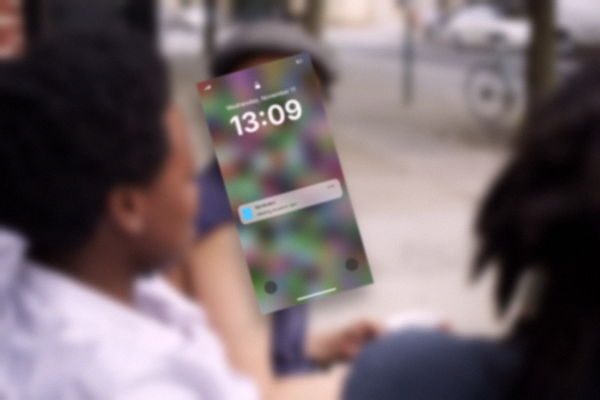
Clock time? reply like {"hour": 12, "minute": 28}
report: {"hour": 13, "minute": 9}
